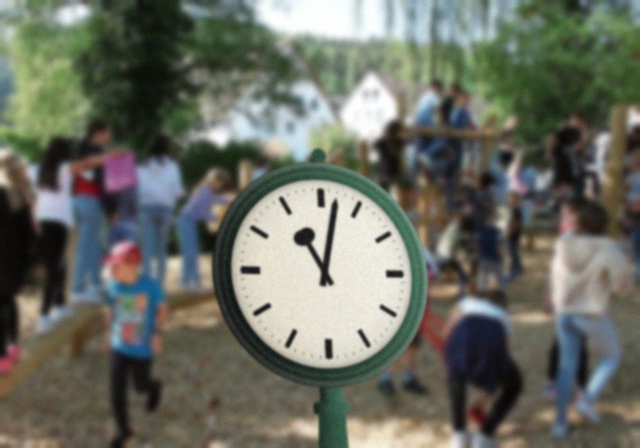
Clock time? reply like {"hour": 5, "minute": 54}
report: {"hour": 11, "minute": 2}
